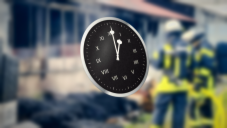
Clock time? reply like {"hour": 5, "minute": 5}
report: {"hour": 1, "minute": 1}
